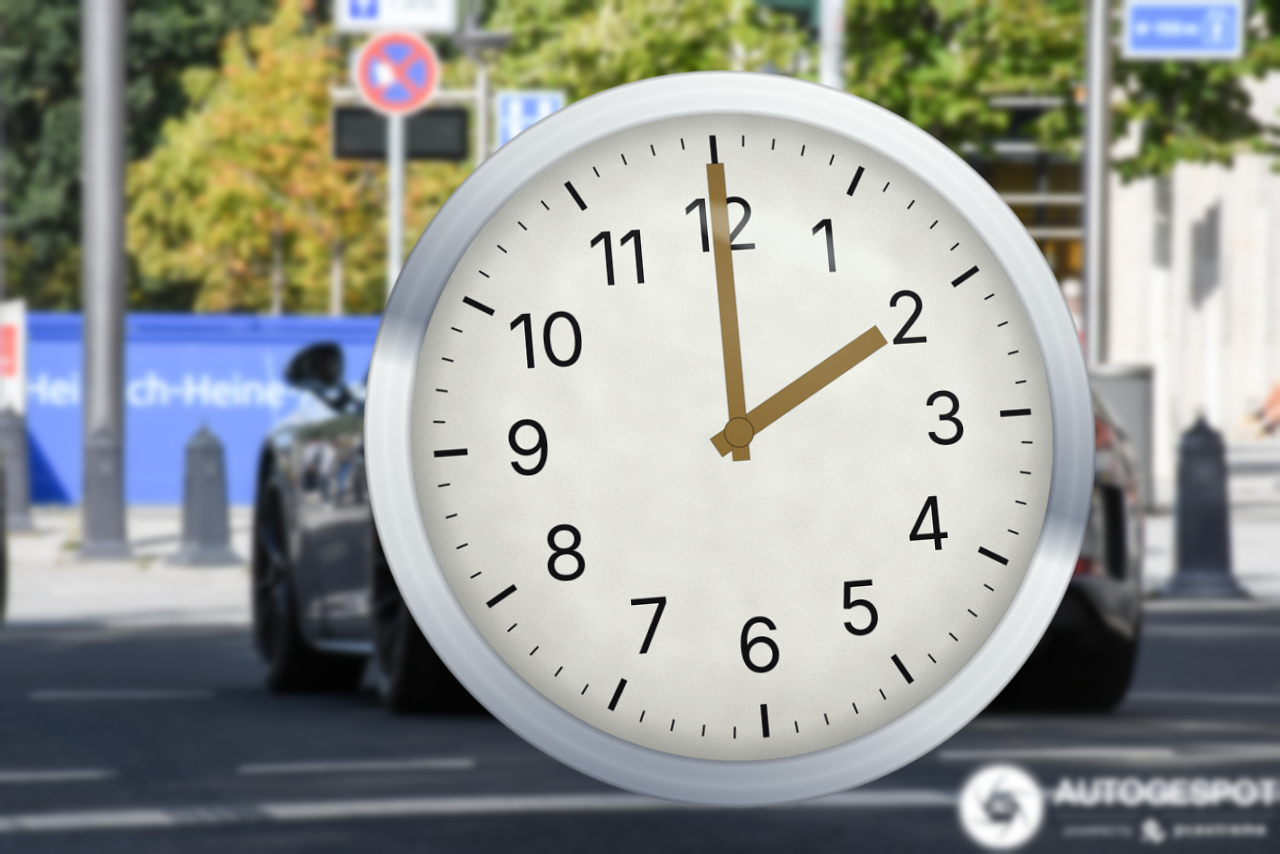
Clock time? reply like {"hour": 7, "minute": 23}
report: {"hour": 2, "minute": 0}
